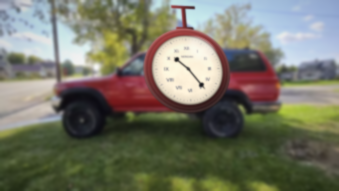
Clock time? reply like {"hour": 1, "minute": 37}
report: {"hour": 10, "minute": 24}
